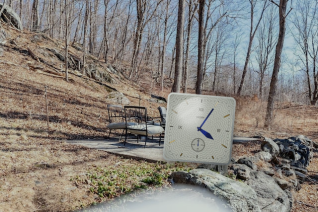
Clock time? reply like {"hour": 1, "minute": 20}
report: {"hour": 4, "minute": 5}
